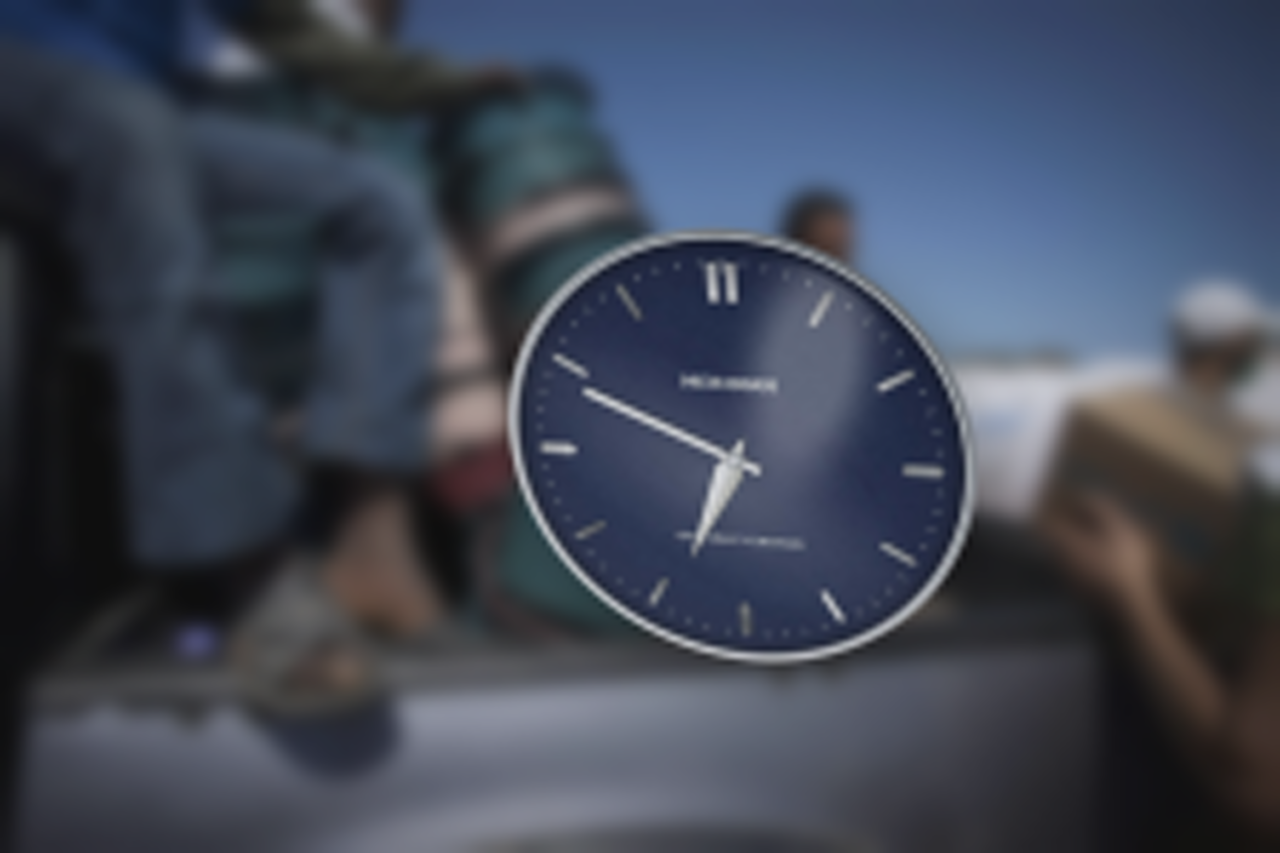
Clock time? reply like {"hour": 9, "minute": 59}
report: {"hour": 6, "minute": 49}
